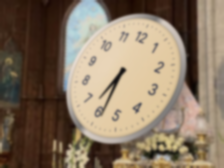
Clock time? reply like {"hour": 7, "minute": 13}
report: {"hour": 6, "minute": 29}
